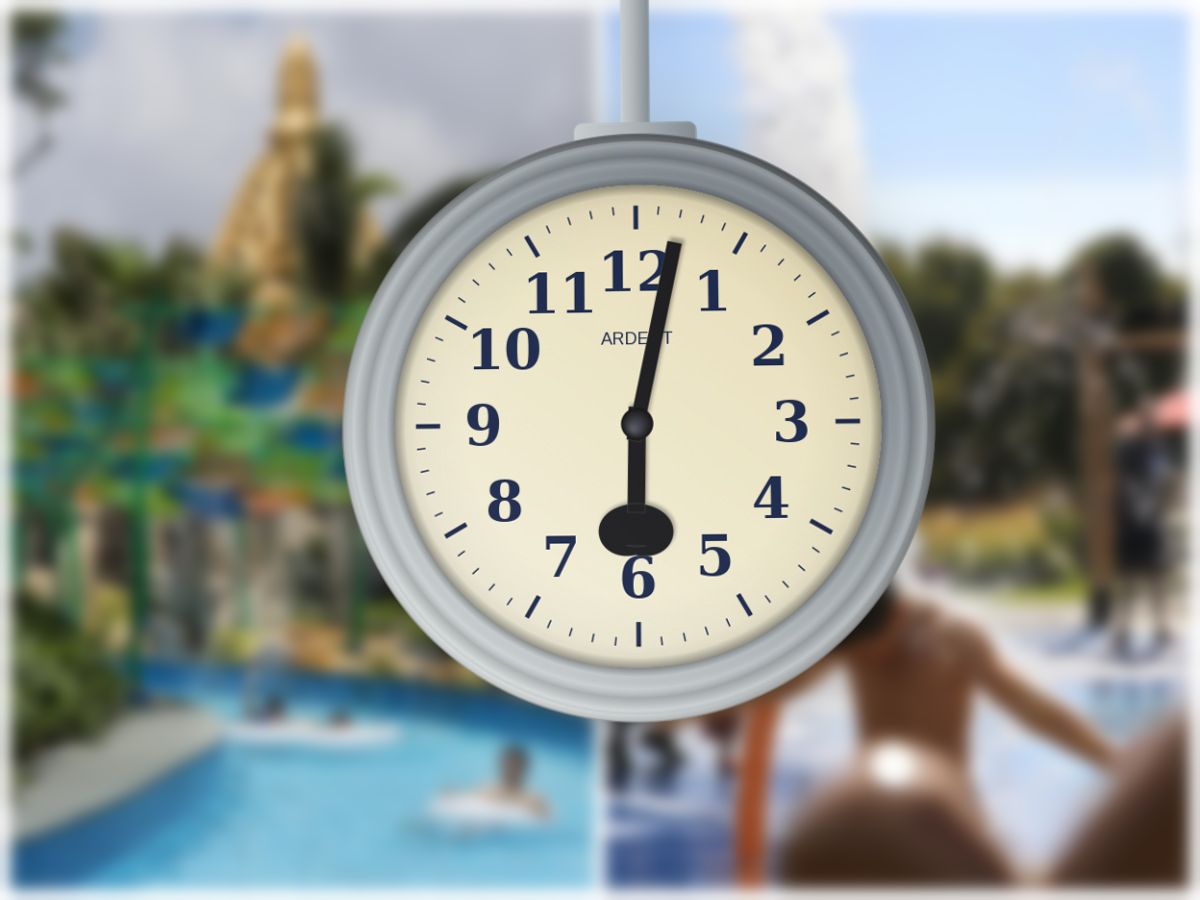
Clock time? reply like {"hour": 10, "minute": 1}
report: {"hour": 6, "minute": 2}
